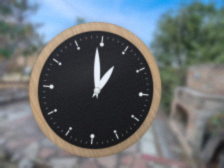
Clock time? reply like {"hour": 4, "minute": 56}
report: {"hour": 12, "minute": 59}
